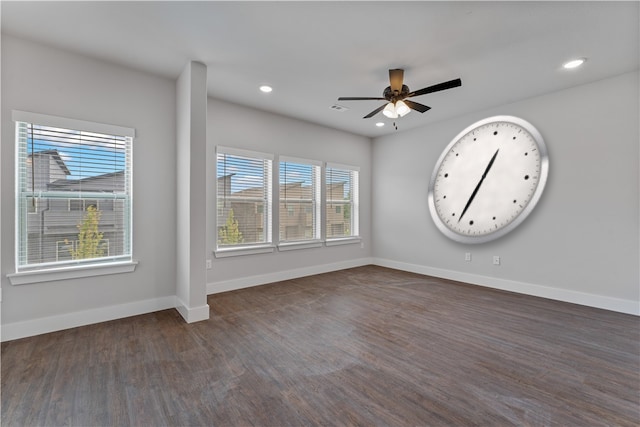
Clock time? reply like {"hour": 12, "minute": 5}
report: {"hour": 12, "minute": 33}
